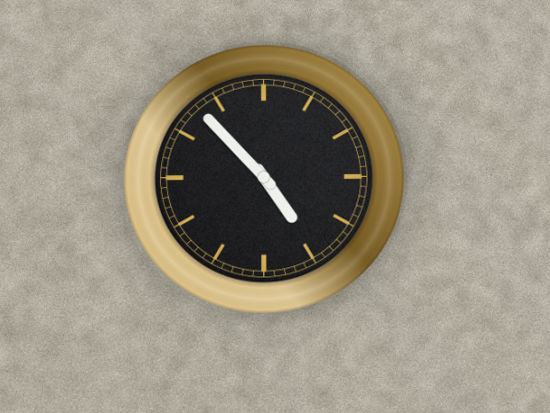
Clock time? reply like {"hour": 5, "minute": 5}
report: {"hour": 4, "minute": 53}
